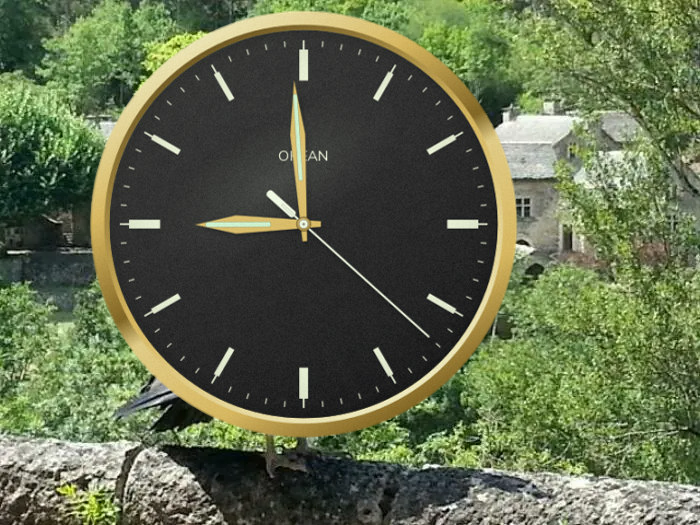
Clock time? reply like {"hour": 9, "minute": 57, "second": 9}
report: {"hour": 8, "minute": 59, "second": 22}
